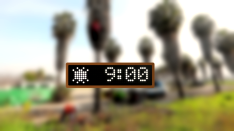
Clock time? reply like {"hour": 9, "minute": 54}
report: {"hour": 9, "minute": 0}
